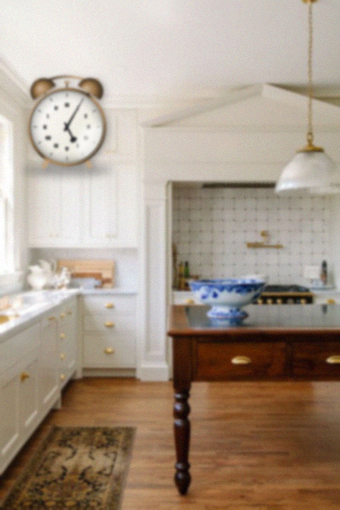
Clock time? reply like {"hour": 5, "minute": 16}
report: {"hour": 5, "minute": 5}
